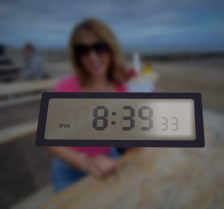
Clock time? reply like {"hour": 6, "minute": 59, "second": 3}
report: {"hour": 8, "minute": 39, "second": 33}
